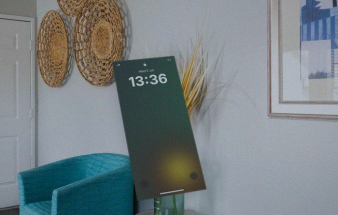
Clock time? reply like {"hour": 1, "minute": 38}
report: {"hour": 13, "minute": 36}
